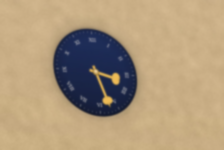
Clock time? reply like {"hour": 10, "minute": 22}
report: {"hour": 3, "minute": 27}
